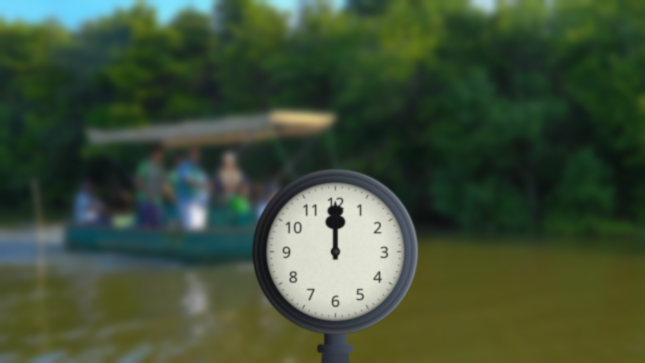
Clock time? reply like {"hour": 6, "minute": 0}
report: {"hour": 12, "minute": 0}
